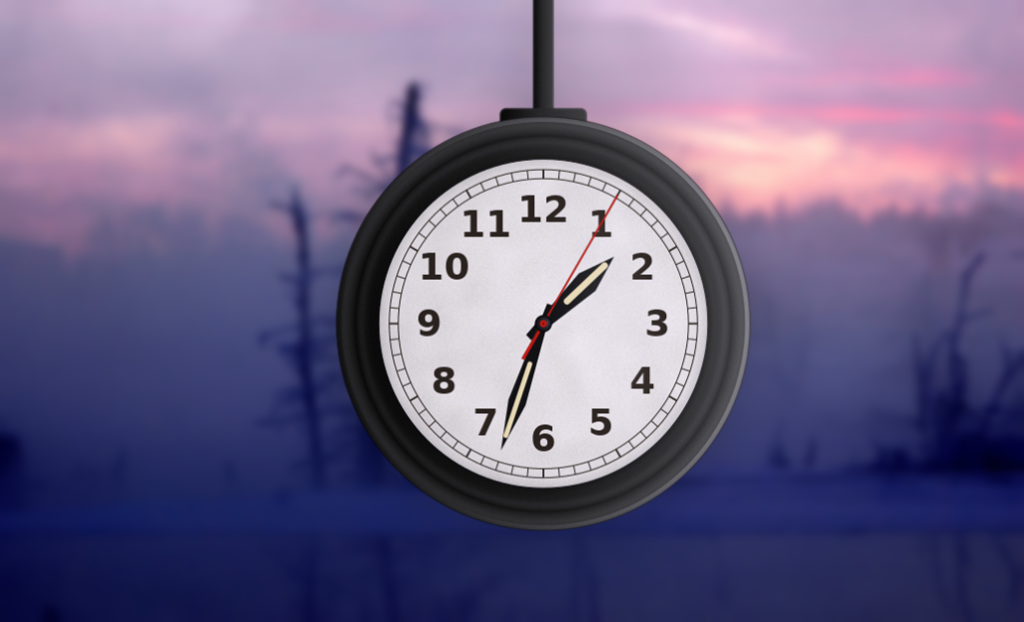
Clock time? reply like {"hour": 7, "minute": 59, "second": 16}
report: {"hour": 1, "minute": 33, "second": 5}
